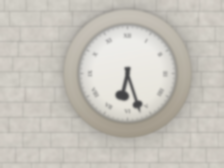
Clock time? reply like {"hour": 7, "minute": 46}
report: {"hour": 6, "minute": 27}
